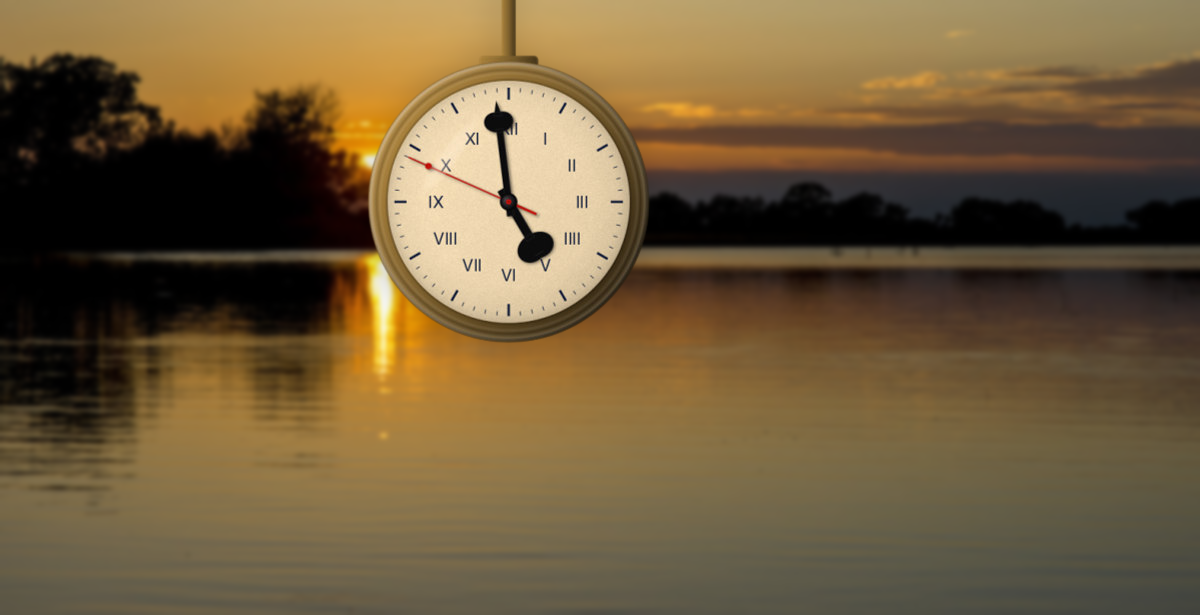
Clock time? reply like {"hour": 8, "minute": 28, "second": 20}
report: {"hour": 4, "minute": 58, "second": 49}
